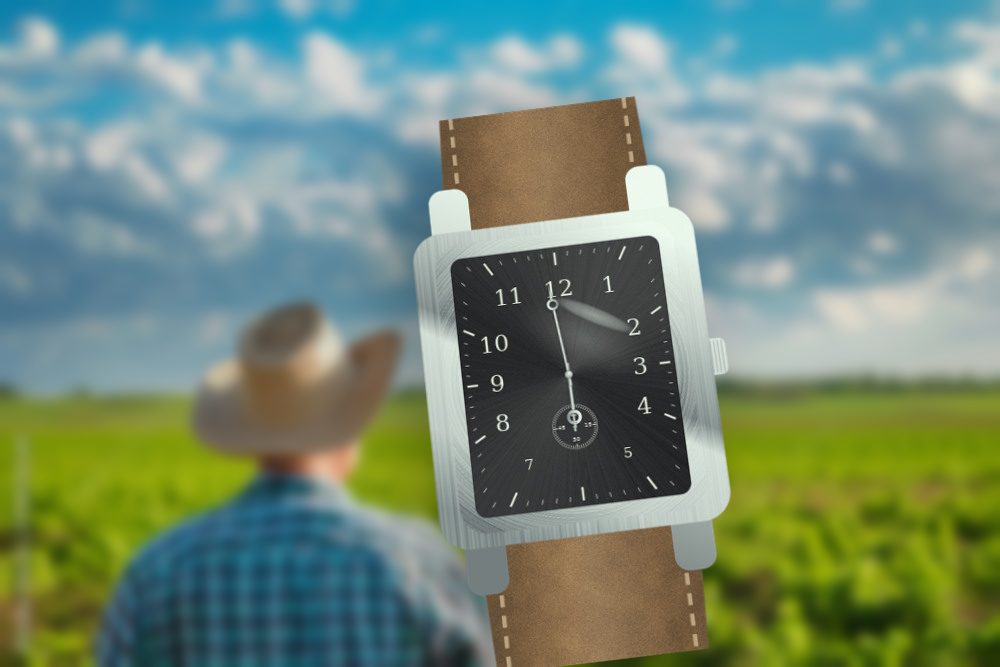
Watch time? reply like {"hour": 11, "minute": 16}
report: {"hour": 5, "minute": 59}
